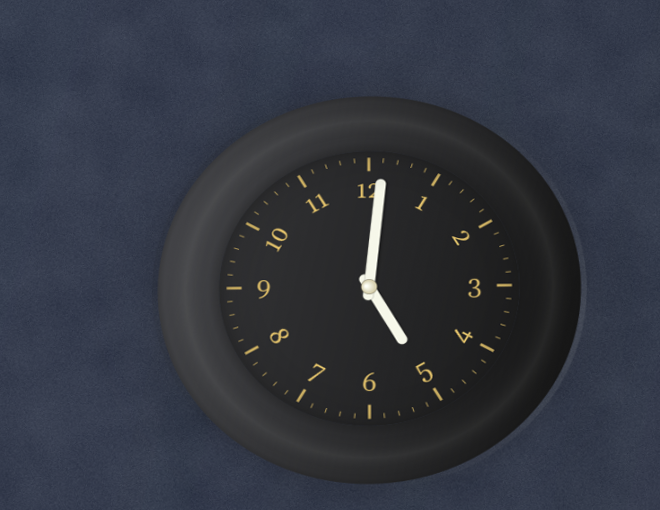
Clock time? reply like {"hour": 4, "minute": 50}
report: {"hour": 5, "minute": 1}
